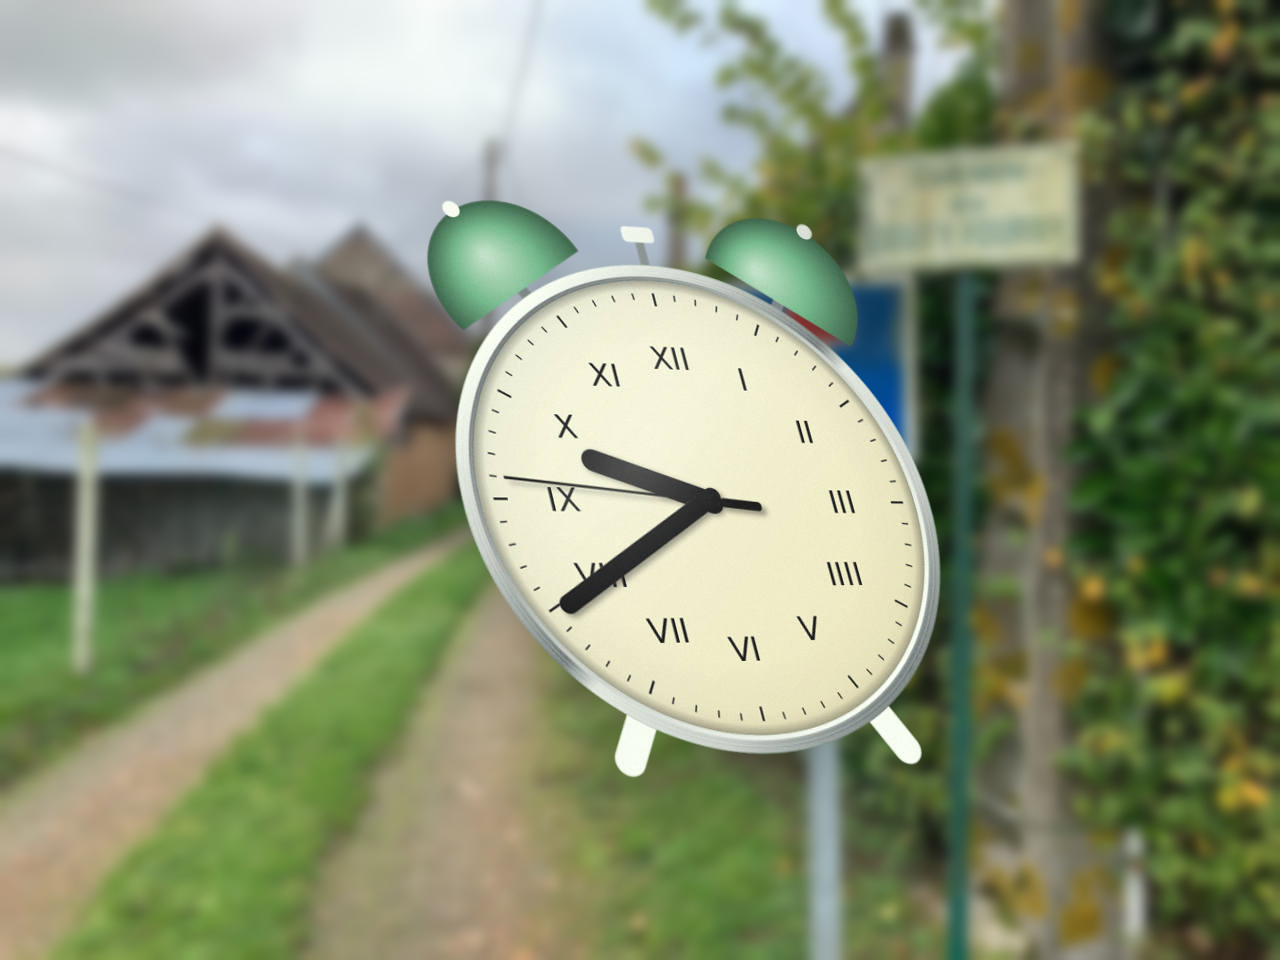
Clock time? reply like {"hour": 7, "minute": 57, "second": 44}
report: {"hour": 9, "minute": 39, "second": 46}
